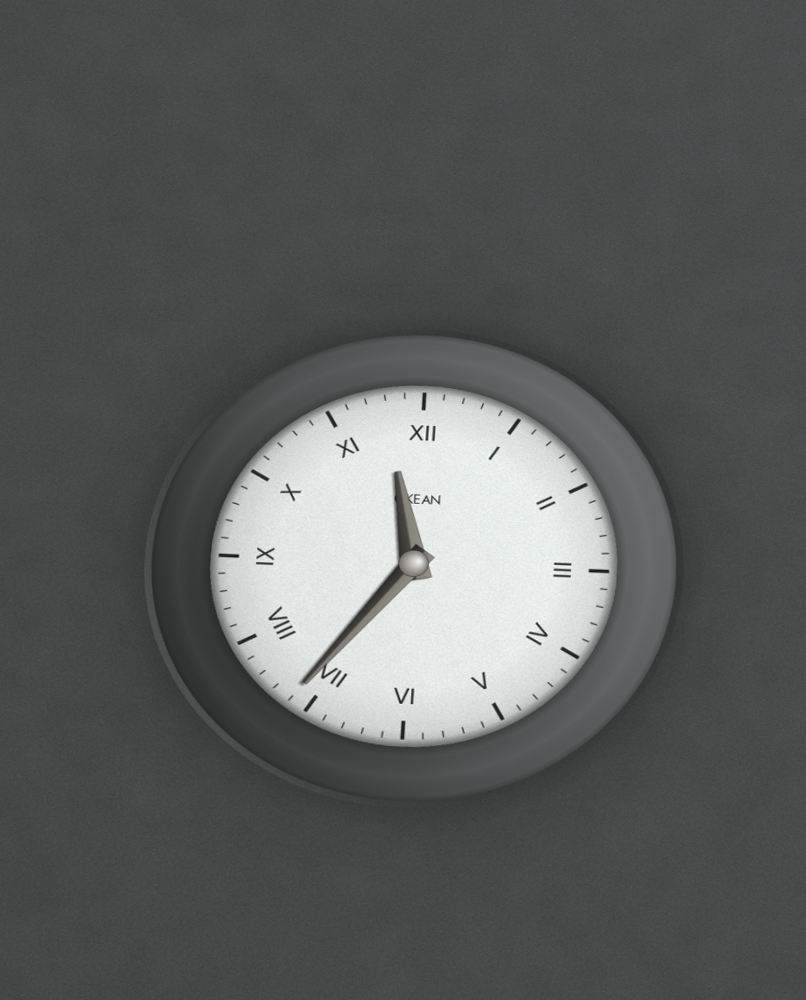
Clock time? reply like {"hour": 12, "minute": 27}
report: {"hour": 11, "minute": 36}
